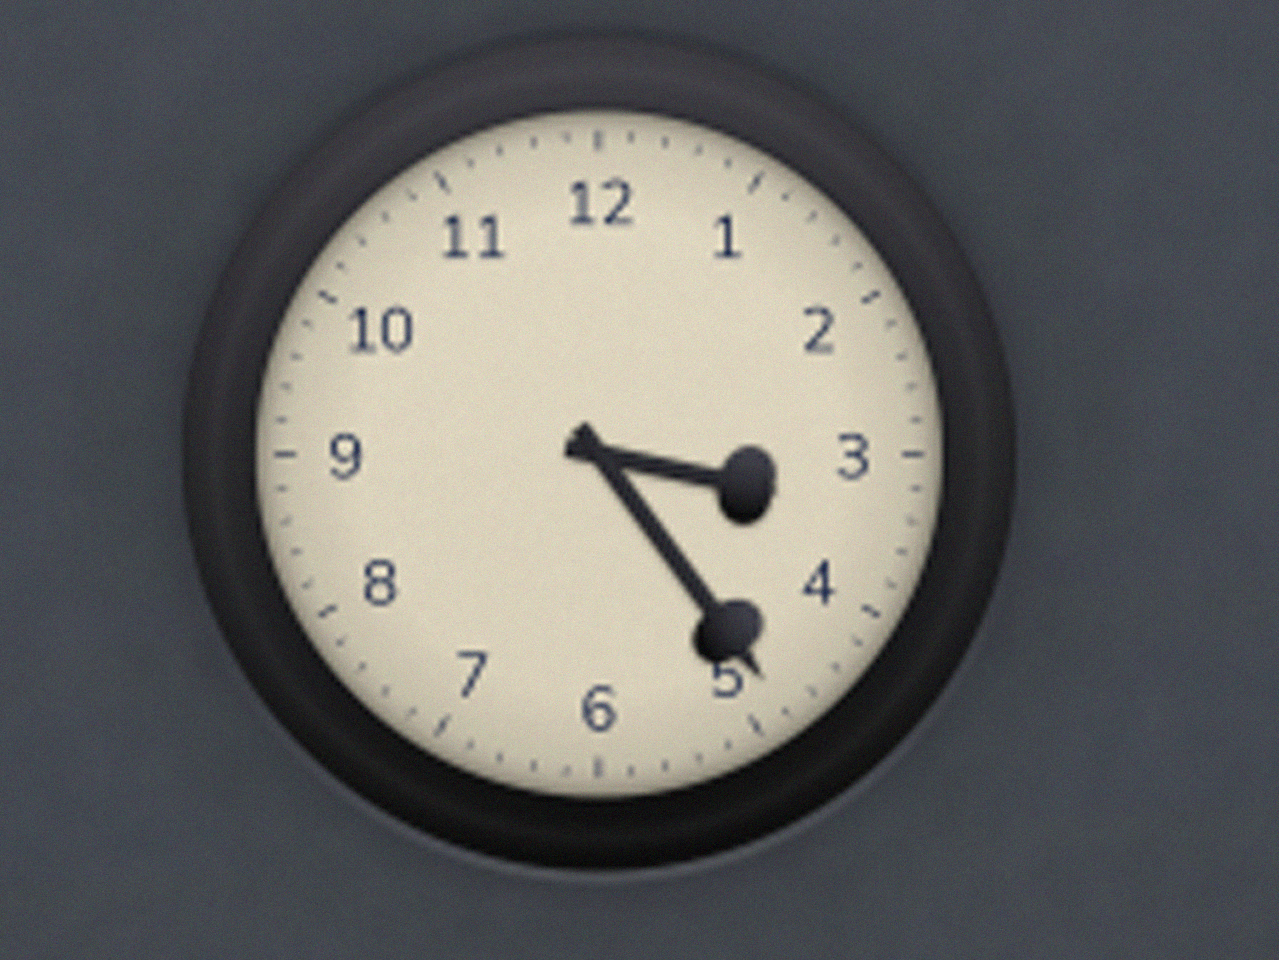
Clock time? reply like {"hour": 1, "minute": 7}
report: {"hour": 3, "minute": 24}
